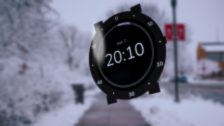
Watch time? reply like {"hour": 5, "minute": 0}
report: {"hour": 20, "minute": 10}
